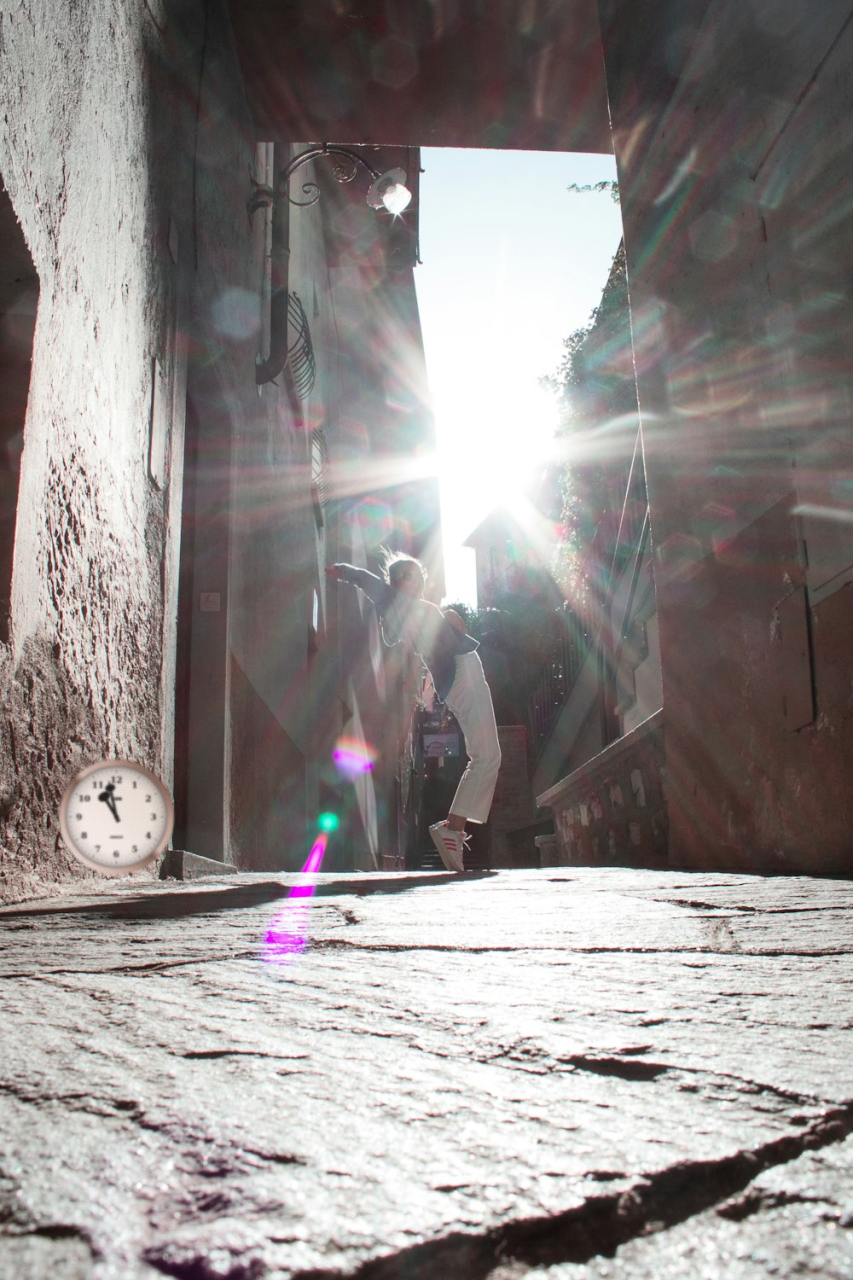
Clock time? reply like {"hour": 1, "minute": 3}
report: {"hour": 10, "minute": 58}
